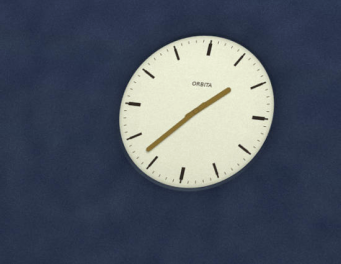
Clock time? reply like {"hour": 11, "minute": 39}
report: {"hour": 1, "minute": 37}
